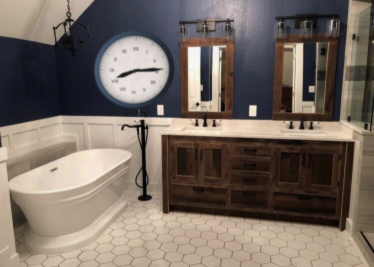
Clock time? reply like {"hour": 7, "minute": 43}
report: {"hour": 8, "minute": 14}
